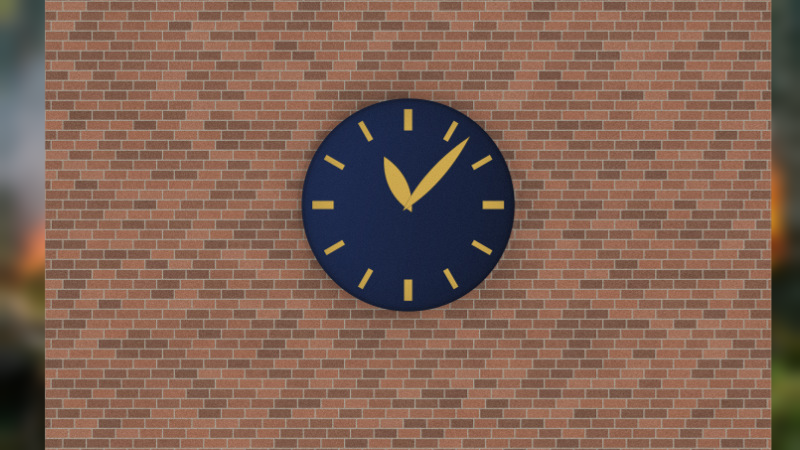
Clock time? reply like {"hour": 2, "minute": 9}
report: {"hour": 11, "minute": 7}
